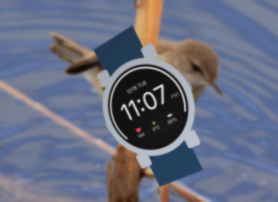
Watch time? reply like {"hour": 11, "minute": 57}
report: {"hour": 11, "minute": 7}
